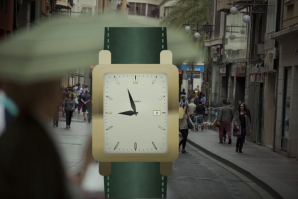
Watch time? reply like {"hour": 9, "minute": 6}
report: {"hour": 8, "minute": 57}
